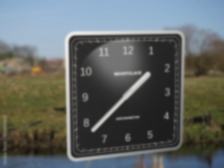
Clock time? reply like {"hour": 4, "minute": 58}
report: {"hour": 1, "minute": 38}
